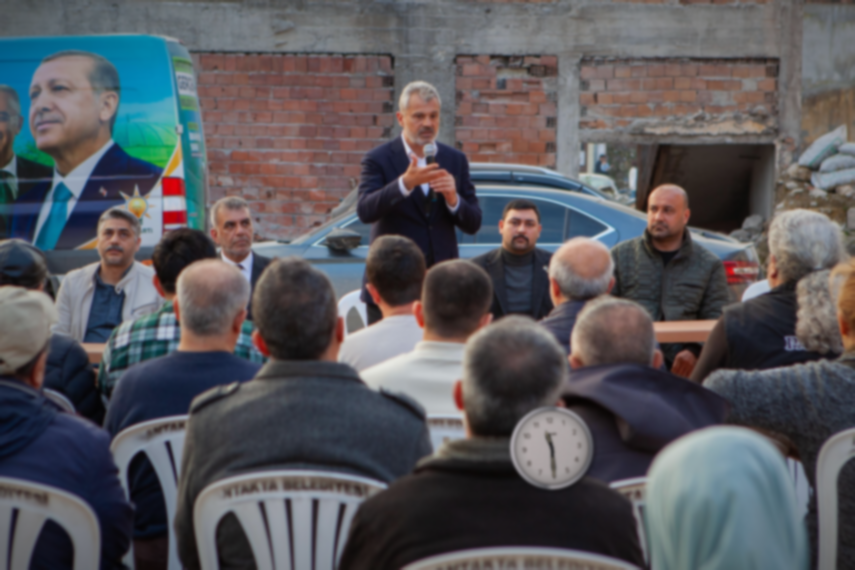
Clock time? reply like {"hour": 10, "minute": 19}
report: {"hour": 11, "minute": 30}
